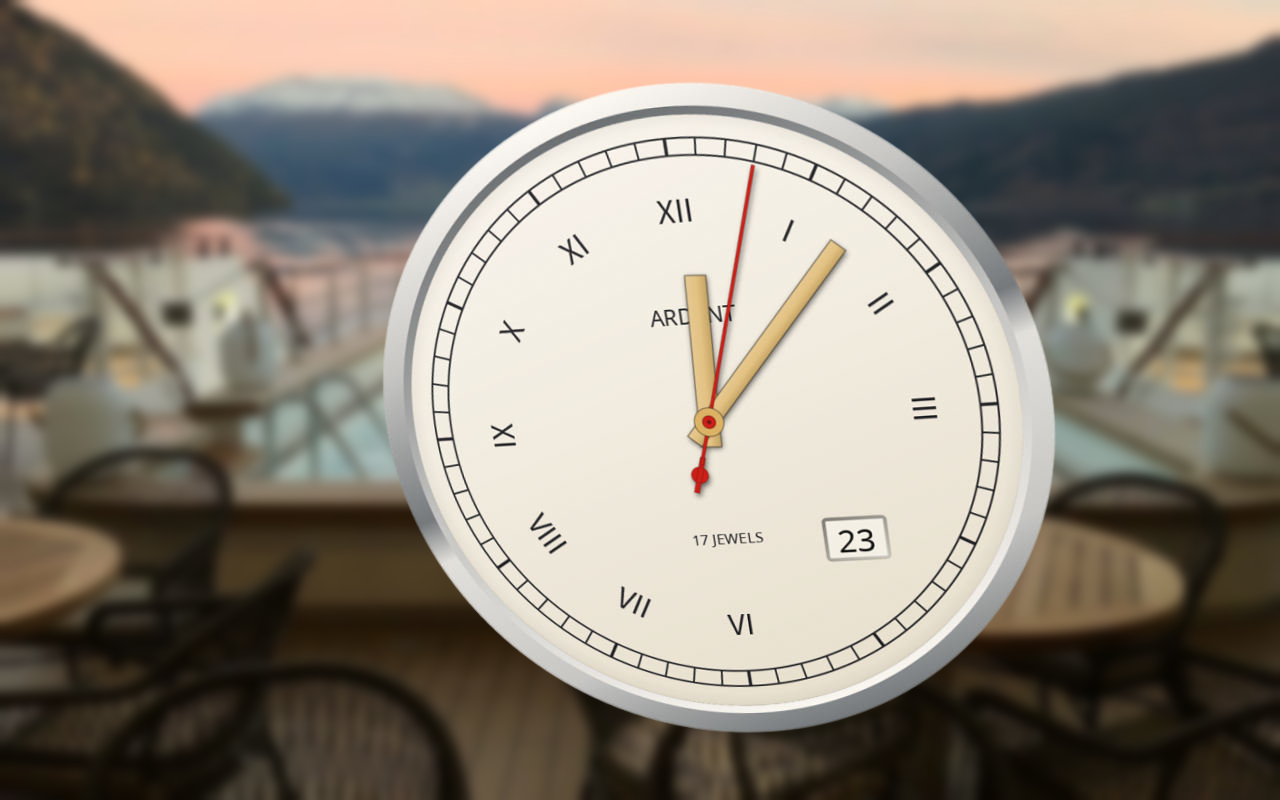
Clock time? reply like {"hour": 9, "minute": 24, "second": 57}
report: {"hour": 12, "minute": 7, "second": 3}
